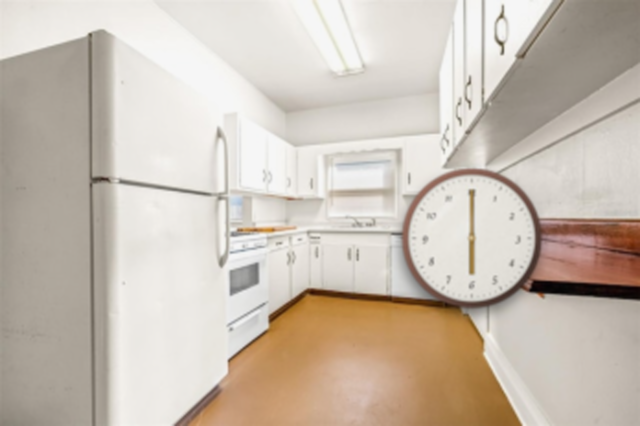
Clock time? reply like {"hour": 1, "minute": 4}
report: {"hour": 6, "minute": 0}
